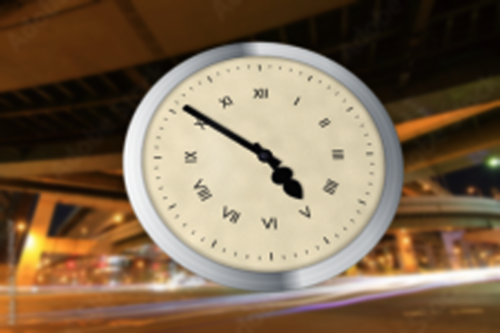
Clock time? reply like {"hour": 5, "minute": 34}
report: {"hour": 4, "minute": 51}
